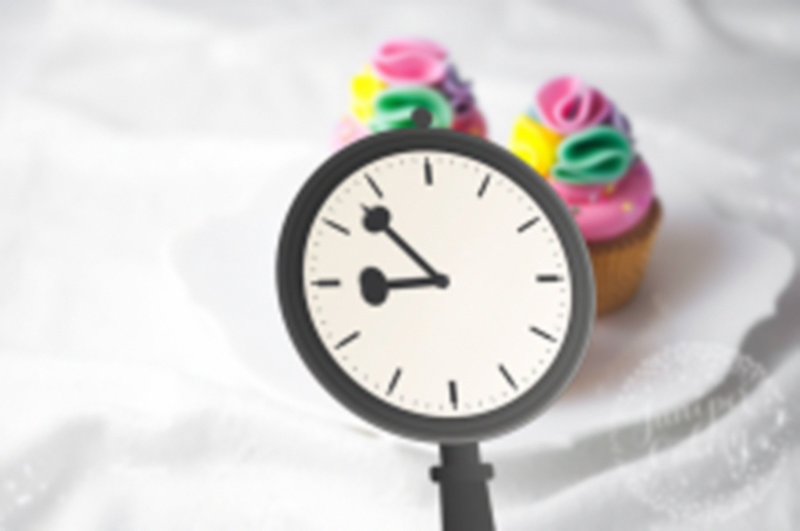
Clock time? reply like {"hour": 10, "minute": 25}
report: {"hour": 8, "minute": 53}
